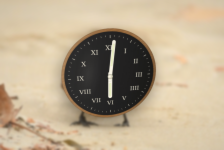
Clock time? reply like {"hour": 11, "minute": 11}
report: {"hour": 6, "minute": 1}
